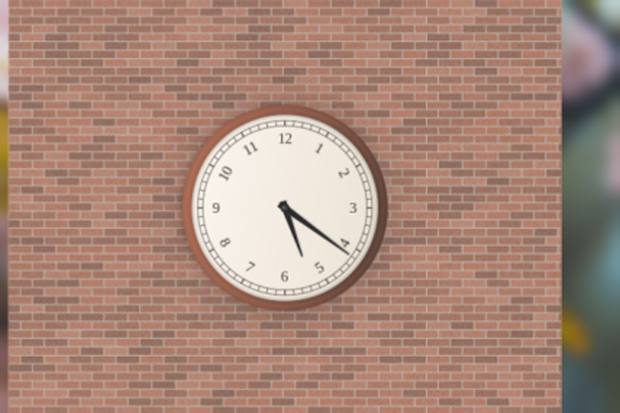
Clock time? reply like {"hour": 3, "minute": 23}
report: {"hour": 5, "minute": 21}
